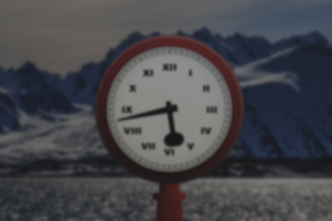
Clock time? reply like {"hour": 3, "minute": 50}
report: {"hour": 5, "minute": 43}
